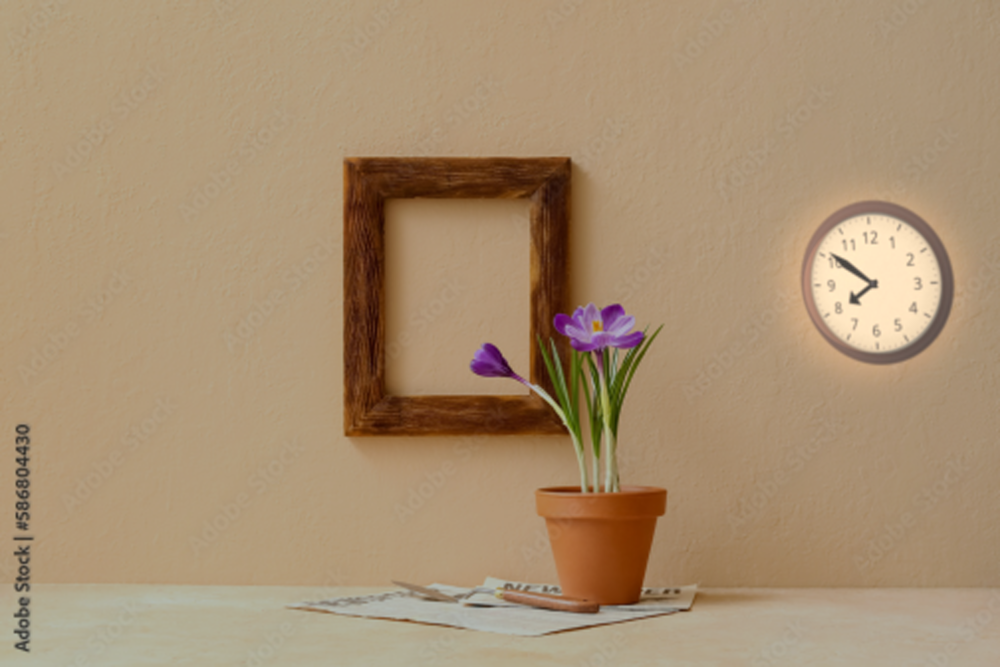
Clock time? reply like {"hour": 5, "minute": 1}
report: {"hour": 7, "minute": 51}
